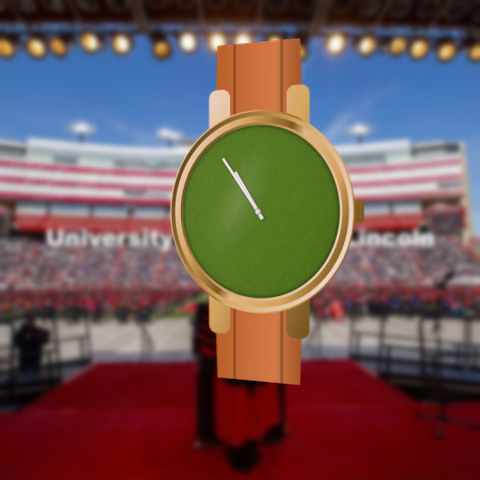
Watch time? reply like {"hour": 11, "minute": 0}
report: {"hour": 10, "minute": 54}
